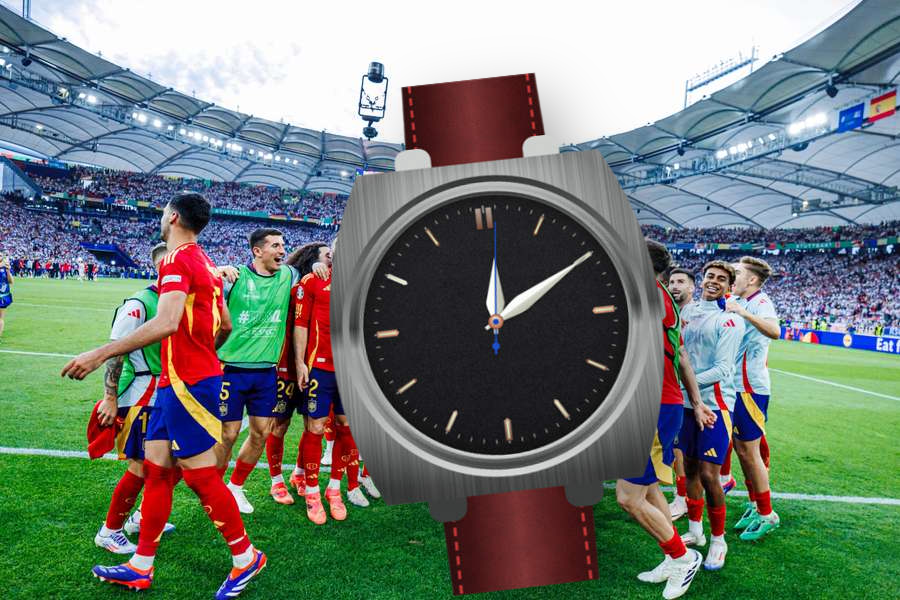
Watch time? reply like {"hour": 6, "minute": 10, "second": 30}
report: {"hour": 12, "minute": 10, "second": 1}
